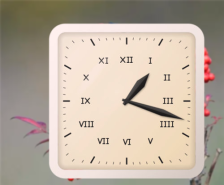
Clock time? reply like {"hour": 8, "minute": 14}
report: {"hour": 1, "minute": 18}
